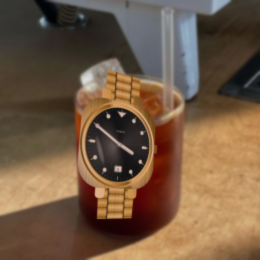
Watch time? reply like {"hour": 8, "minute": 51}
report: {"hour": 3, "minute": 50}
